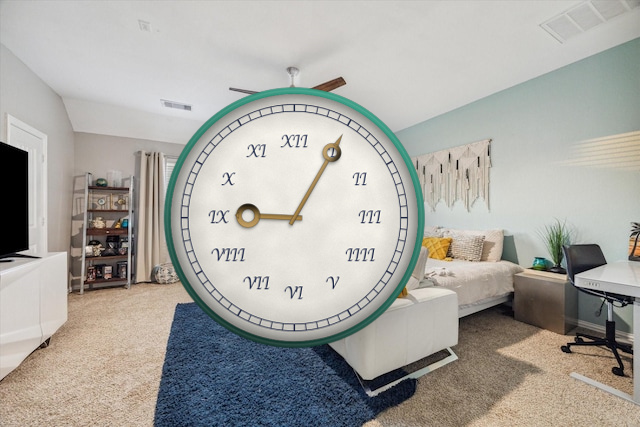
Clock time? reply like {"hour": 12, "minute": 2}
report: {"hour": 9, "minute": 5}
